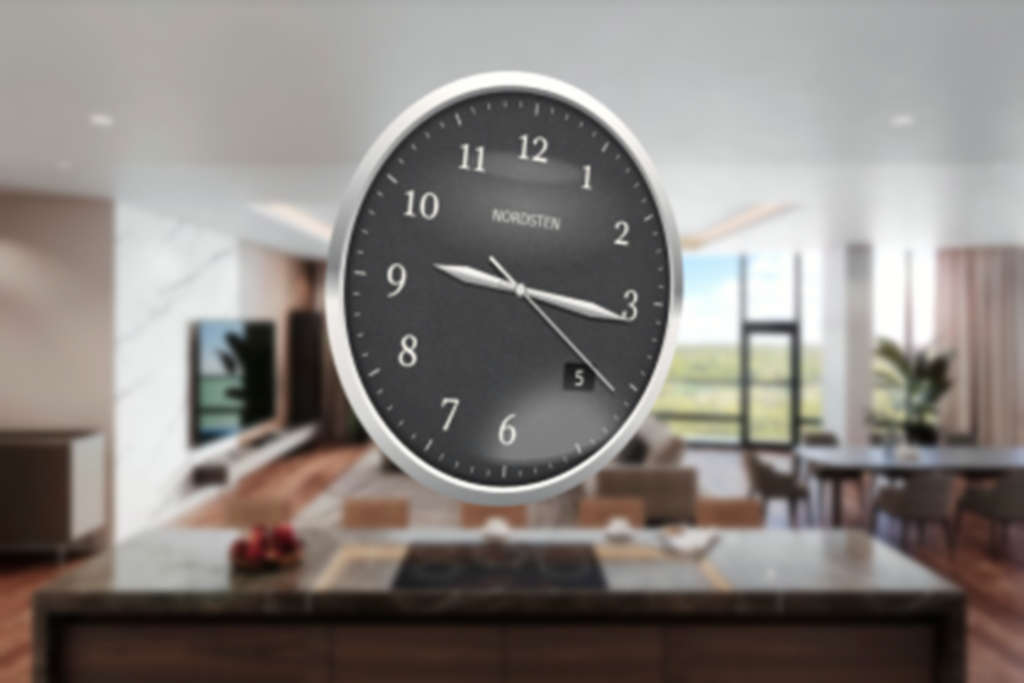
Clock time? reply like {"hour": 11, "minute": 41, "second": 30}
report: {"hour": 9, "minute": 16, "second": 21}
